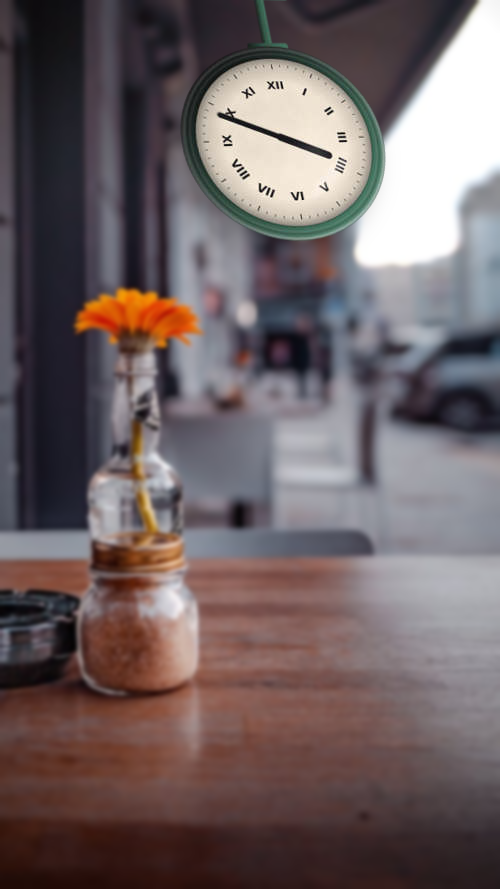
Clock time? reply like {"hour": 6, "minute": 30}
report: {"hour": 3, "minute": 49}
